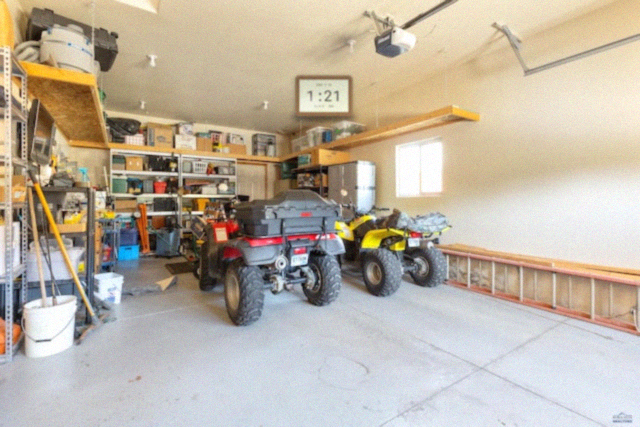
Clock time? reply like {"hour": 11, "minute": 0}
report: {"hour": 1, "minute": 21}
